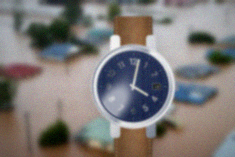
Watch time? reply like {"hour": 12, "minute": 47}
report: {"hour": 4, "minute": 2}
